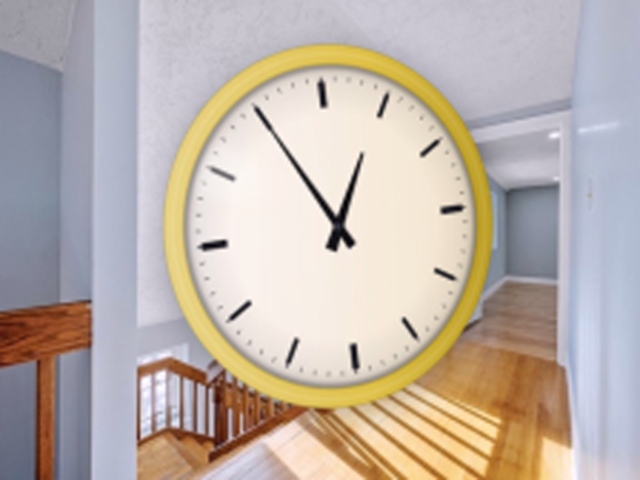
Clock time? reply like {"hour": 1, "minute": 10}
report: {"hour": 12, "minute": 55}
